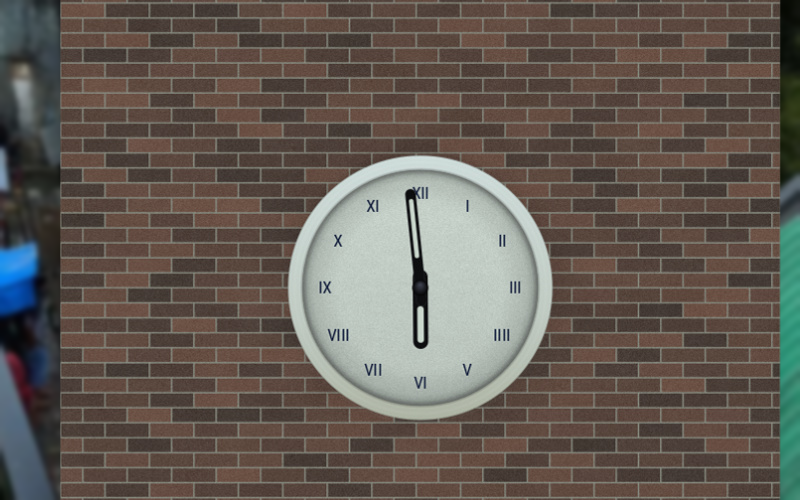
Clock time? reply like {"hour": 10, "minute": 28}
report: {"hour": 5, "minute": 59}
